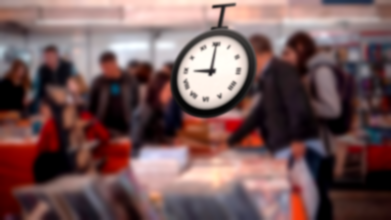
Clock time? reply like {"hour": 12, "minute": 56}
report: {"hour": 9, "minute": 0}
